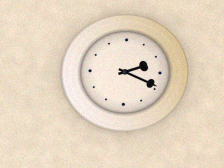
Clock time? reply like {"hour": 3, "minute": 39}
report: {"hour": 2, "minute": 19}
